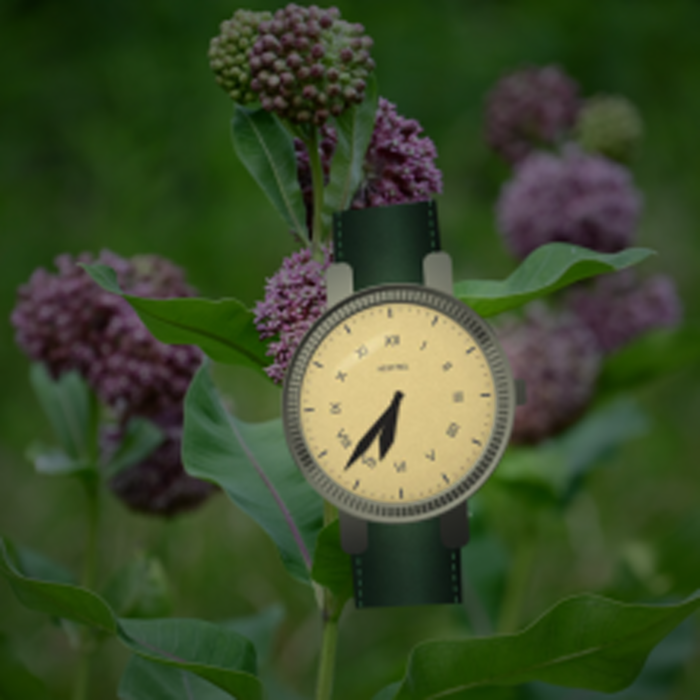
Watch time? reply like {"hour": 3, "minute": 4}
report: {"hour": 6, "minute": 37}
